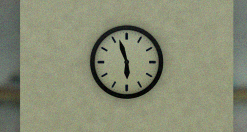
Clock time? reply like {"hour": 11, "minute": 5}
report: {"hour": 5, "minute": 57}
